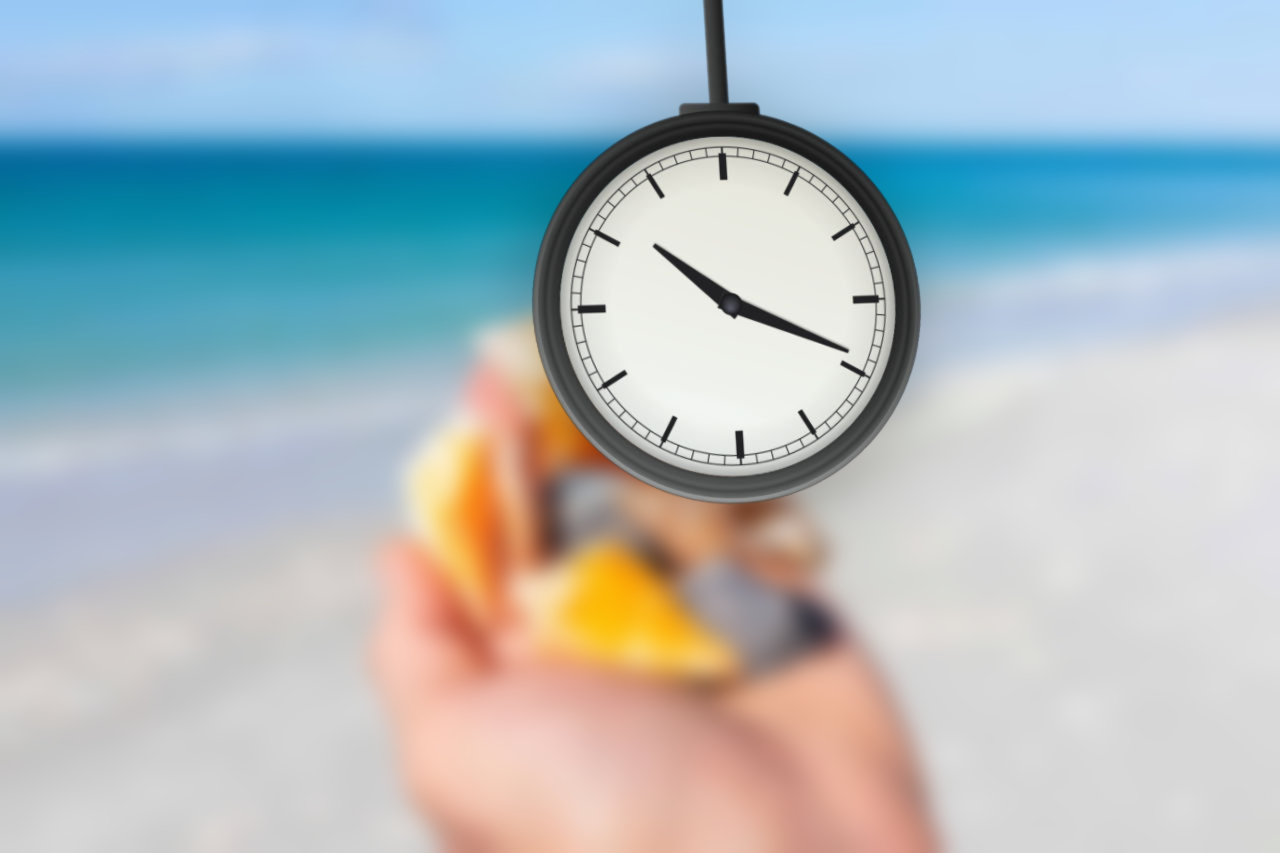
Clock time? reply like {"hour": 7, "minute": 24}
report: {"hour": 10, "minute": 19}
